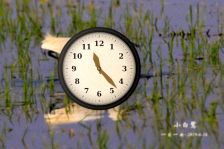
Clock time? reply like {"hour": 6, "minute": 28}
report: {"hour": 11, "minute": 23}
